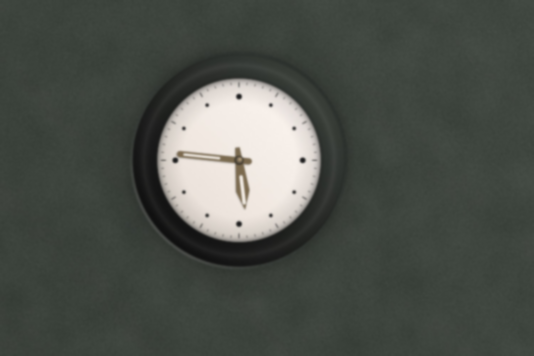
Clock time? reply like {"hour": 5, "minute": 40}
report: {"hour": 5, "minute": 46}
